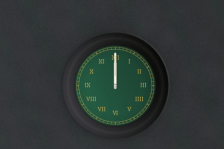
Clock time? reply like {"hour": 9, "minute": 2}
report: {"hour": 12, "minute": 0}
